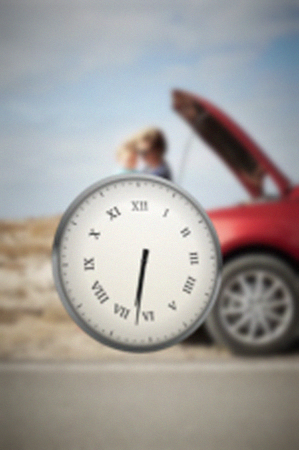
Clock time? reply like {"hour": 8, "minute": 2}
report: {"hour": 6, "minute": 32}
